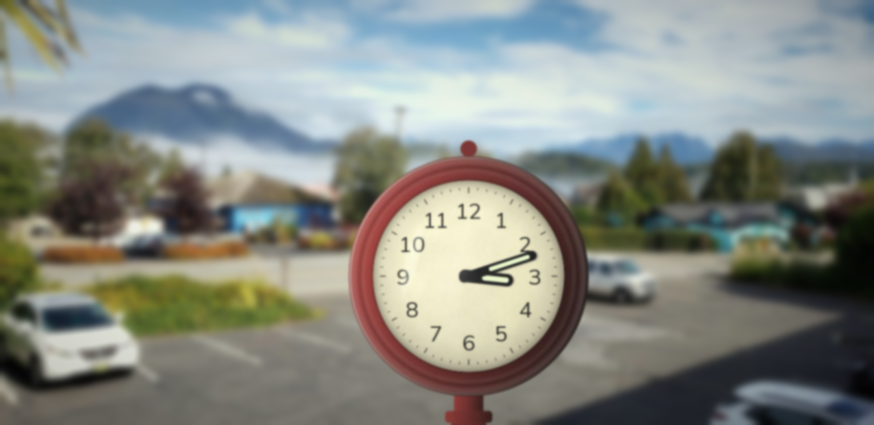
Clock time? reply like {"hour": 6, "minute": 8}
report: {"hour": 3, "minute": 12}
